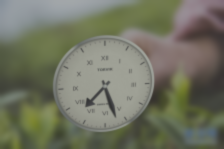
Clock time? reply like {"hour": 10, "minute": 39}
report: {"hour": 7, "minute": 27}
